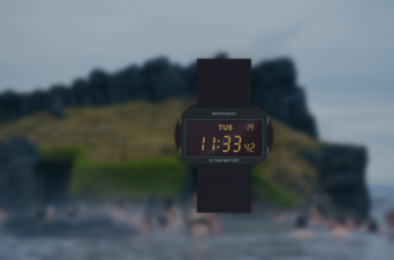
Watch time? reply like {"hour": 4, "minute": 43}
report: {"hour": 11, "minute": 33}
